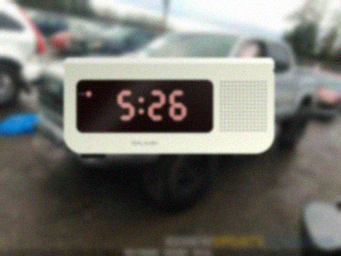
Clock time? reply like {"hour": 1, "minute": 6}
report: {"hour": 5, "minute": 26}
